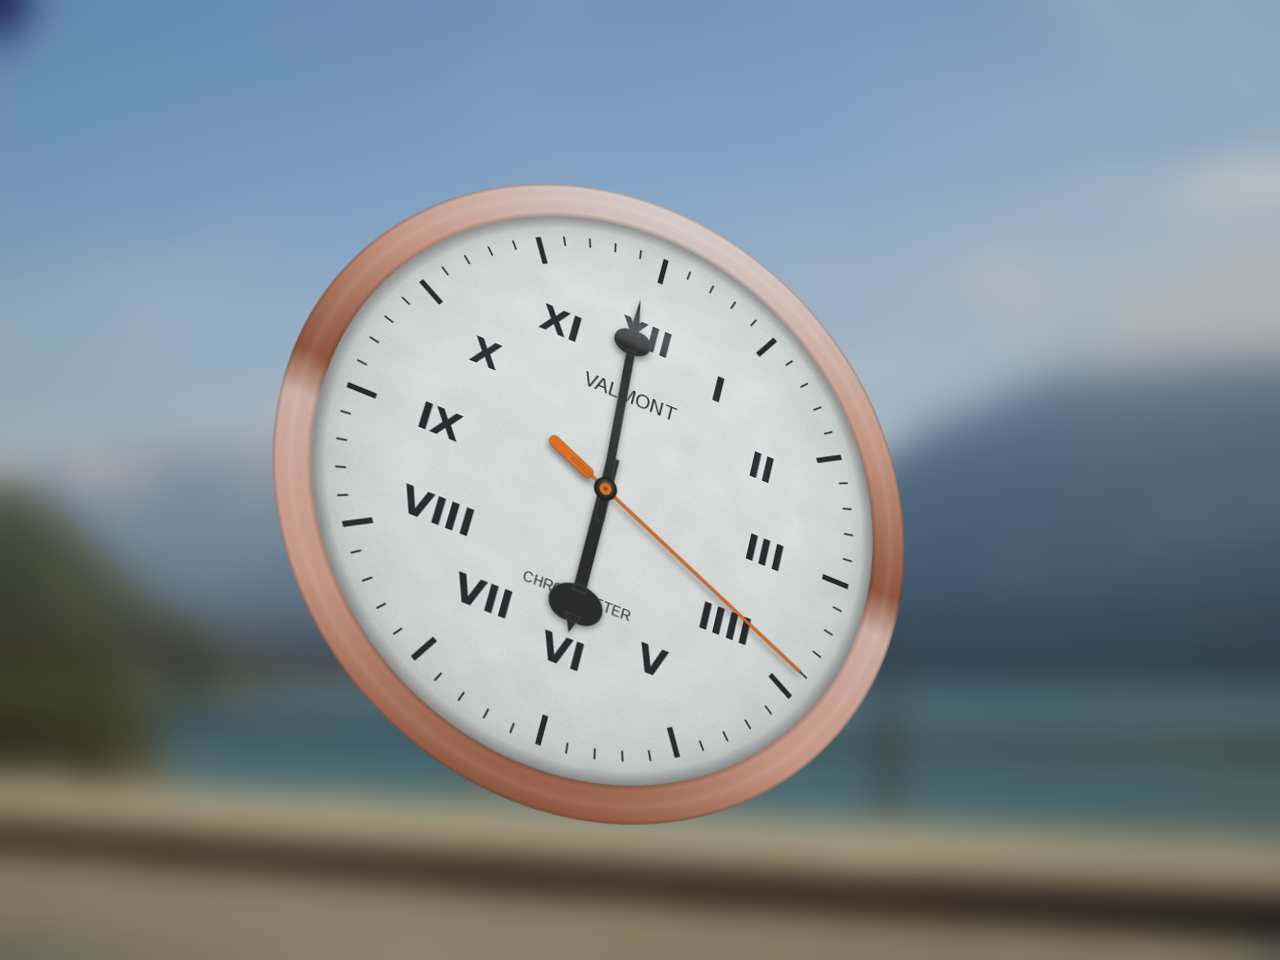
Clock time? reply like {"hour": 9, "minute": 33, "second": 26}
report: {"hour": 5, "minute": 59, "second": 19}
